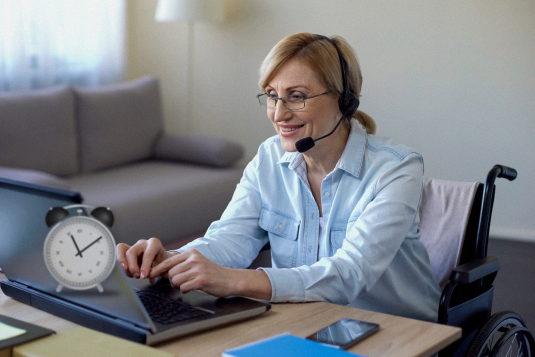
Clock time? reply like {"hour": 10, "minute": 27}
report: {"hour": 11, "minute": 9}
